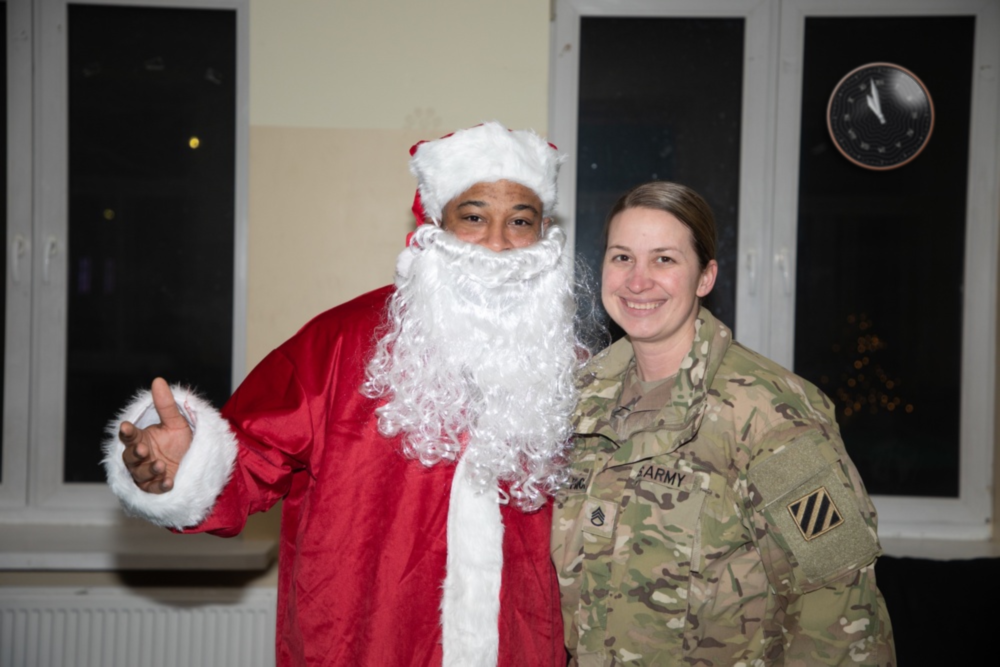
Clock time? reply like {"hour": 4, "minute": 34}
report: {"hour": 10, "minute": 58}
